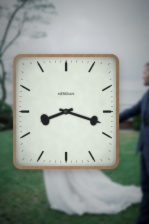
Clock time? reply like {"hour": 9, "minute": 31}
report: {"hour": 8, "minute": 18}
